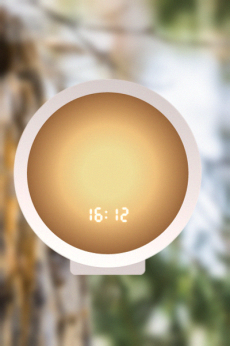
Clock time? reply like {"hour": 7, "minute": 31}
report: {"hour": 16, "minute": 12}
